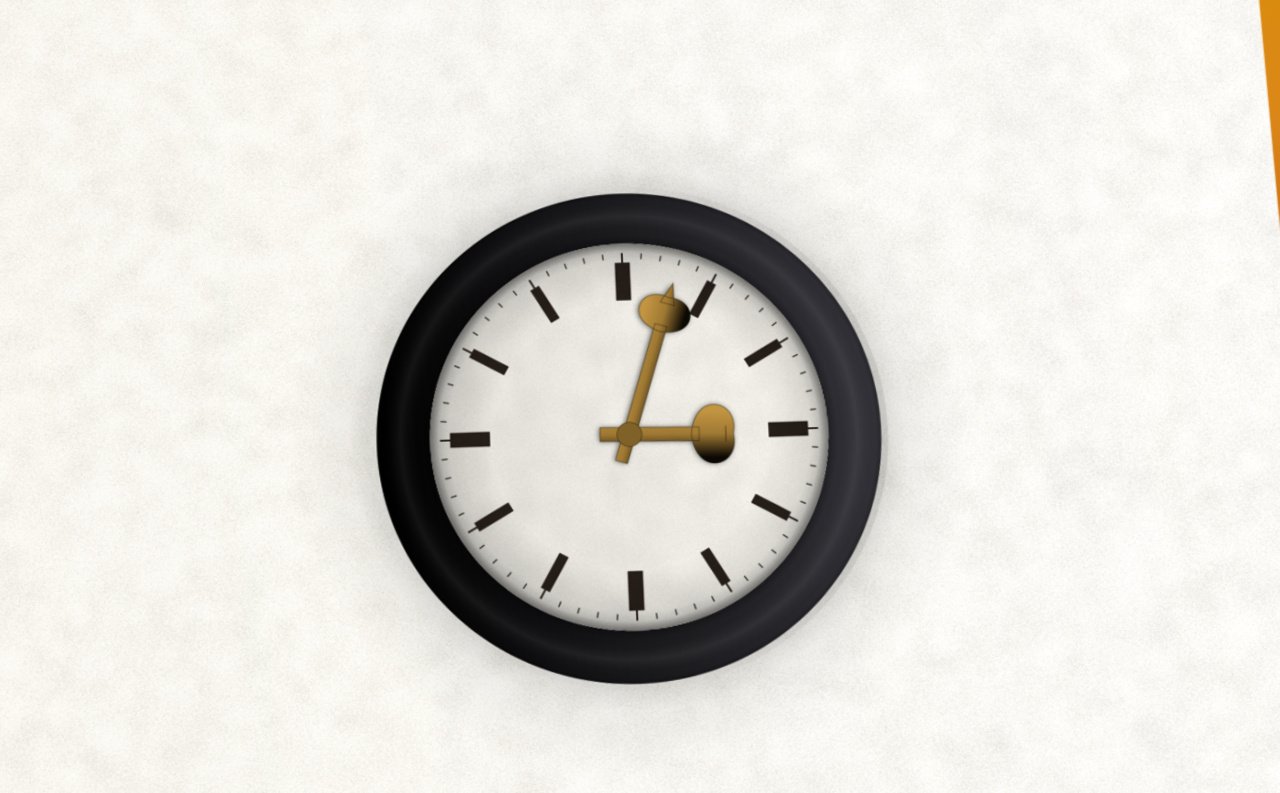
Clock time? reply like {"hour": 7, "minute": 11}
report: {"hour": 3, "minute": 3}
